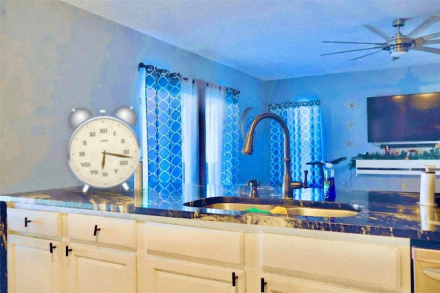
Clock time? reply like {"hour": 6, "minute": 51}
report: {"hour": 6, "minute": 17}
